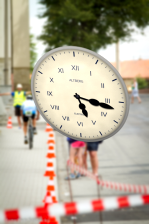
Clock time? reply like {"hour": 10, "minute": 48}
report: {"hour": 5, "minute": 17}
